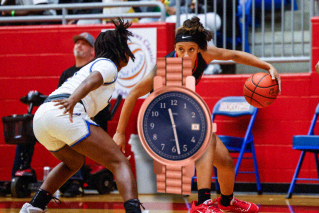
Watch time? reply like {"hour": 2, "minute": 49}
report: {"hour": 11, "minute": 28}
